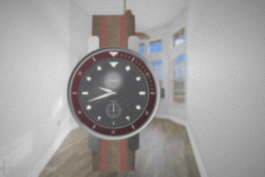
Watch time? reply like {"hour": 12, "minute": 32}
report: {"hour": 9, "minute": 42}
